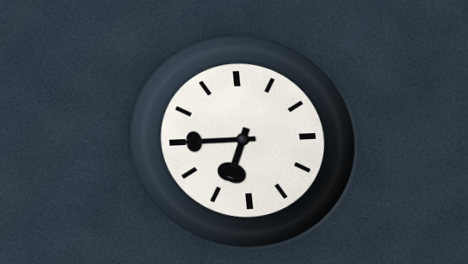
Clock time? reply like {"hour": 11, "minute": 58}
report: {"hour": 6, "minute": 45}
